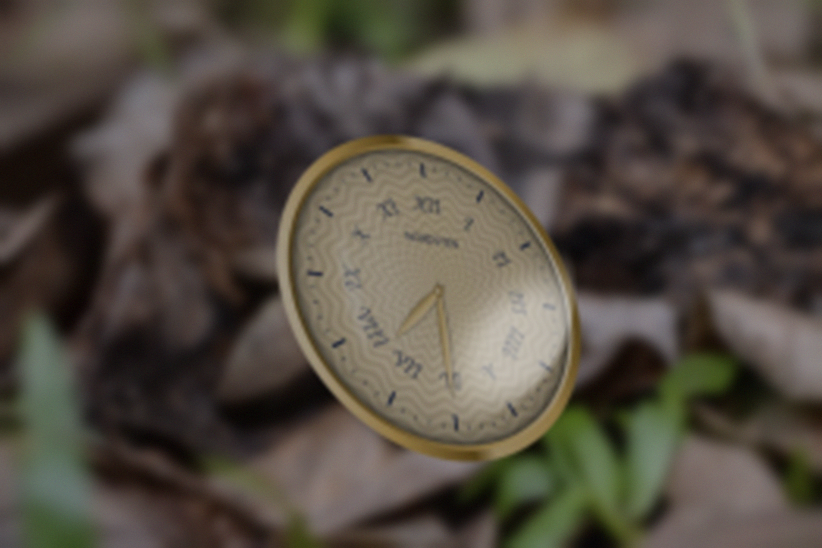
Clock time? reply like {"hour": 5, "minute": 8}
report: {"hour": 7, "minute": 30}
